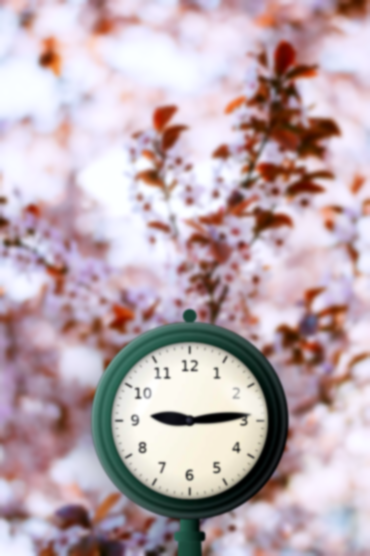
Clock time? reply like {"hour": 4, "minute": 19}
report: {"hour": 9, "minute": 14}
